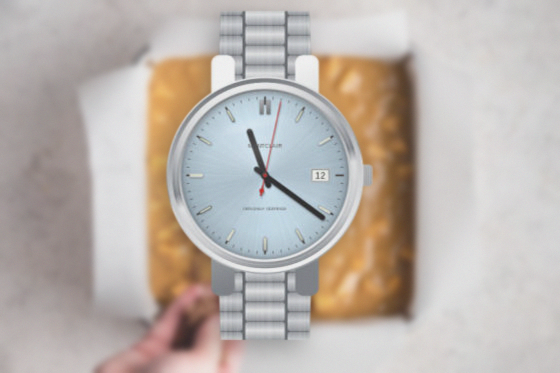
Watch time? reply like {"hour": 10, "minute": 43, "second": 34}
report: {"hour": 11, "minute": 21, "second": 2}
